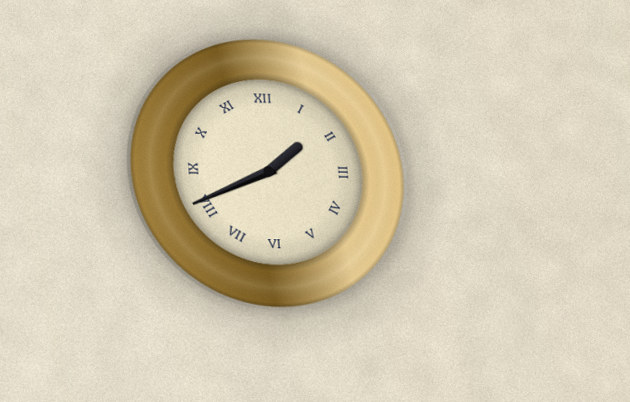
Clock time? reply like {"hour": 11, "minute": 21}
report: {"hour": 1, "minute": 41}
